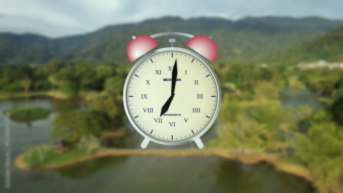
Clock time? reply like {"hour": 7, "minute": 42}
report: {"hour": 7, "minute": 1}
